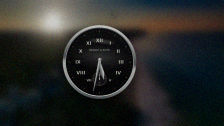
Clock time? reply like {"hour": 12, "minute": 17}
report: {"hour": 5, "minute": 32}
